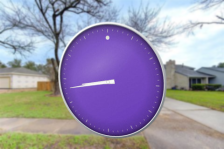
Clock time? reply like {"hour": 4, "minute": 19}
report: {"hour": 8, "minute": 43}
